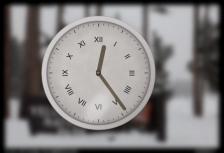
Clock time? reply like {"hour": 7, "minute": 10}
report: {"hour": 12, "minute": 24}
